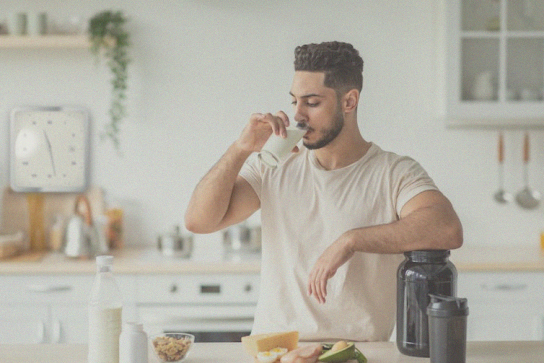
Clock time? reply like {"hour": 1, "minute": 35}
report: {"hour": 11, "minute": 28}
